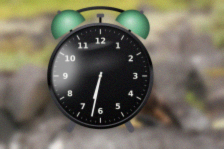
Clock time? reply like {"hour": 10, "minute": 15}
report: {"hour": 6, "minute": 32}
